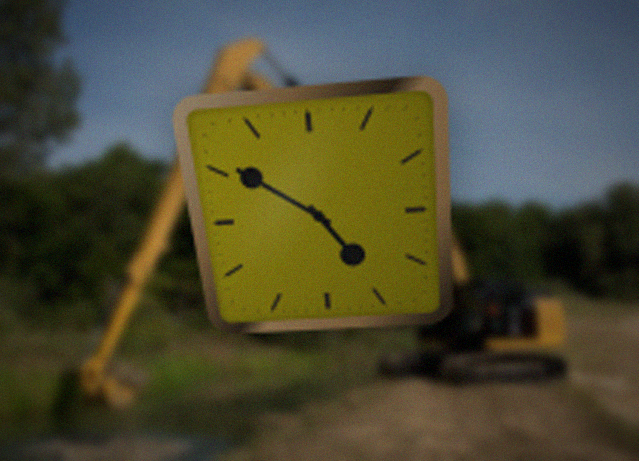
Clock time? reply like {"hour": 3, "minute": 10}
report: {"hour": 4, "minute": 51}
